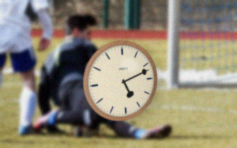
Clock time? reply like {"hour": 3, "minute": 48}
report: {"hour": 5, "minute": 12}
